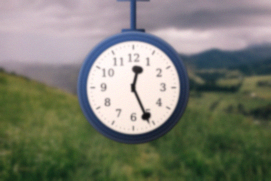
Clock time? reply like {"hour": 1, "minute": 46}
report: {"hour": 12, "minute": 26}
